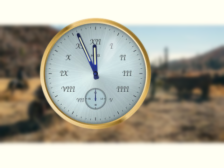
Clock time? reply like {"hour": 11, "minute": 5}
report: {"hour": 11, "minute": 56}
